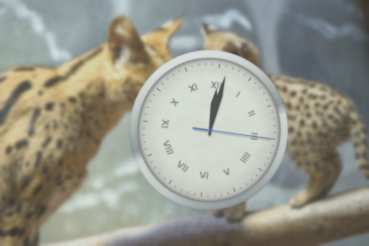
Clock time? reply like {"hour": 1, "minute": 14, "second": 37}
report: {"hour": 12, "minute": 1, "second": 15}
